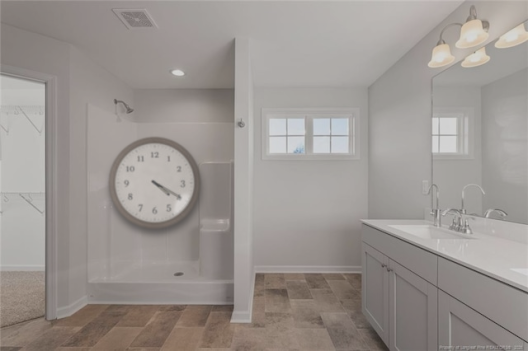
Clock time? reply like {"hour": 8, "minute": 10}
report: {"hour": 4, "minute": 20}
